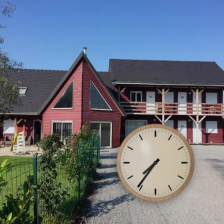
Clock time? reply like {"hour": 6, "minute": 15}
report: {"hour": 7, "minute": 36}
